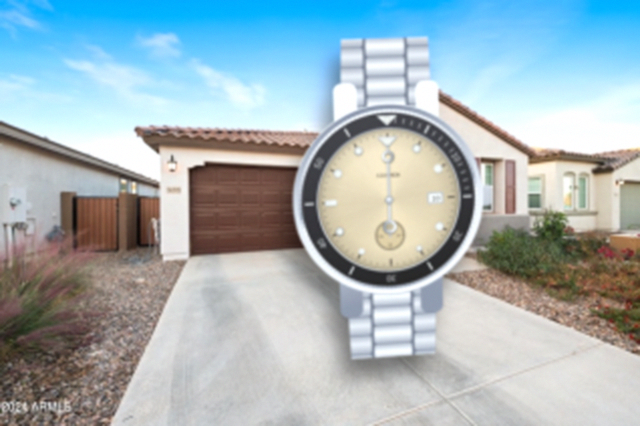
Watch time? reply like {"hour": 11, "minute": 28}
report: {"hour": 6, "minute": 0}
